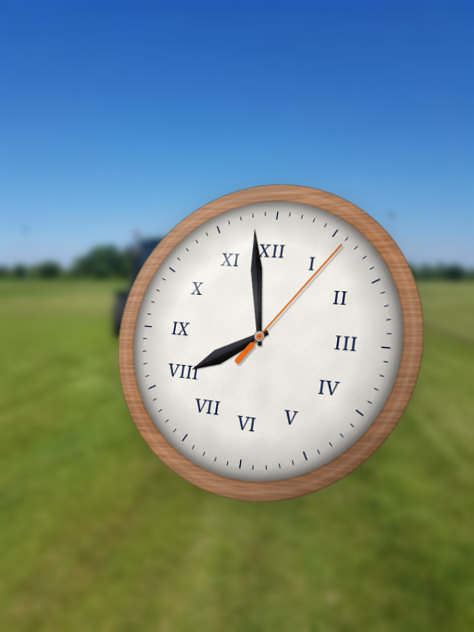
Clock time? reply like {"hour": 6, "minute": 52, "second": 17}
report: {"hour": 7, "minute": 58, "second": 6}
